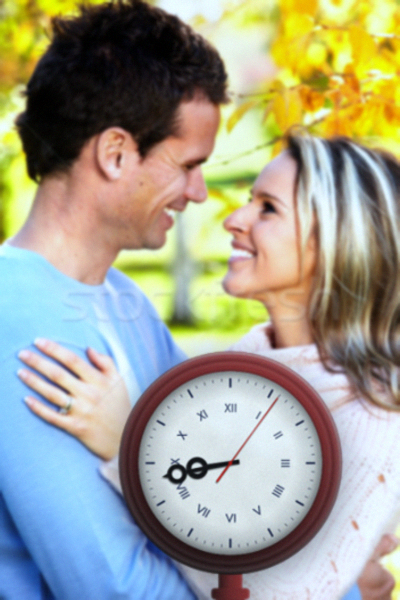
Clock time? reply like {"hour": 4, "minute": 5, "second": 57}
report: {"hour": 8, "minute": 43, "second": 6}
